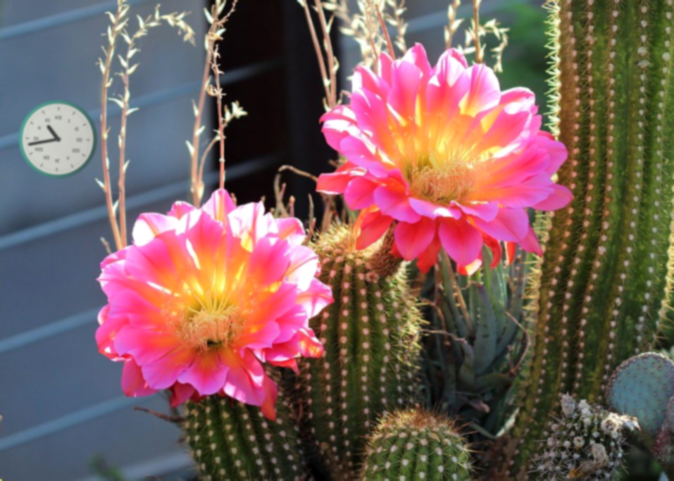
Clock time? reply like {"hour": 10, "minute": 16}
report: {"hour": 10, "minute": 43}
